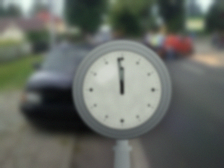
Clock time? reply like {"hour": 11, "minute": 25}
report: {"hour": 11, "minute": 59}
